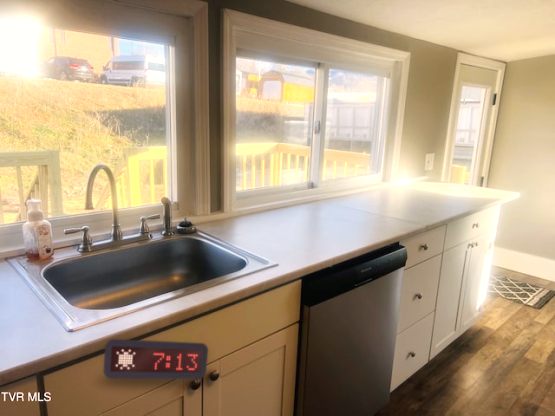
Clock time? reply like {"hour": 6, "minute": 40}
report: {"hour": 7, "minute": 13}
